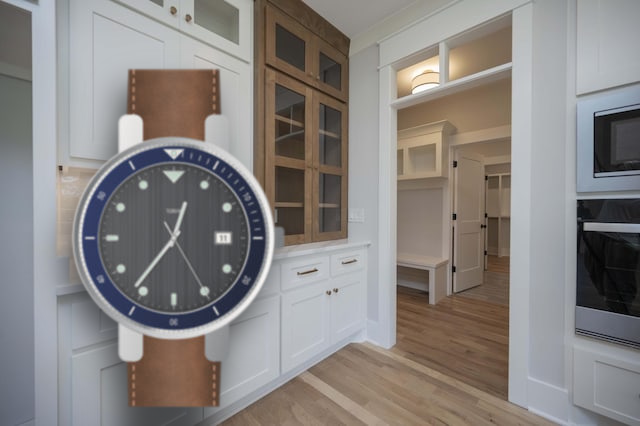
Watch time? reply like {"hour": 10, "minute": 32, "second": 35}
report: {"hour": 12, "minute": 36, "second": 25}
